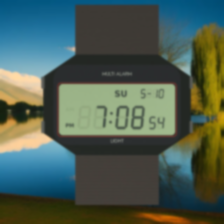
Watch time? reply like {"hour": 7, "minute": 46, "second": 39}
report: {"hour": 7, "minute": 8, "second": 54}
